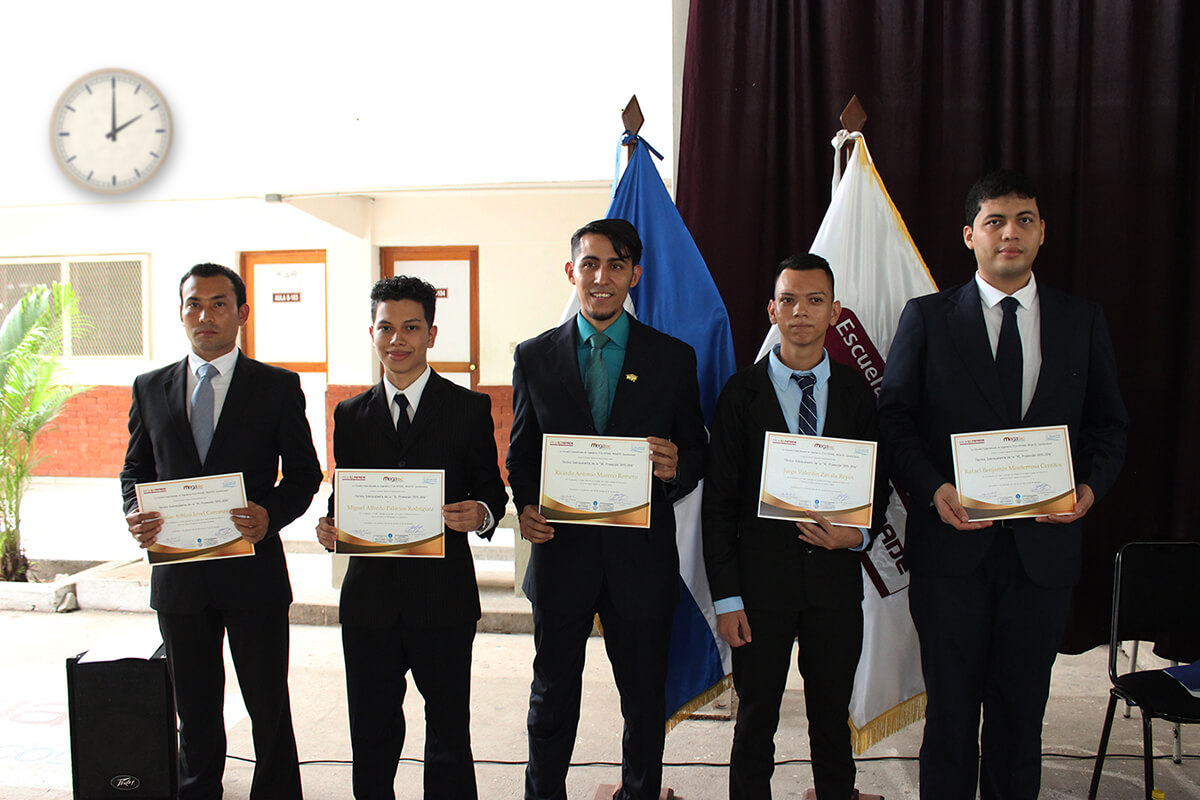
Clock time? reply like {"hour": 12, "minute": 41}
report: {"hour": 2, "minute": 0}
